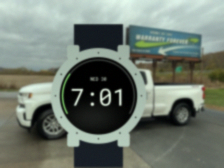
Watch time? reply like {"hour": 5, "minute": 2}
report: {"hour": 7, "minute": 1}
